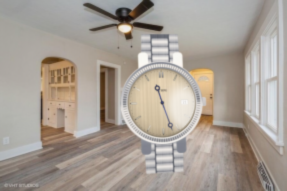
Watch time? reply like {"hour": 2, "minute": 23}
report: {"hour": 11, "minute": 27}
